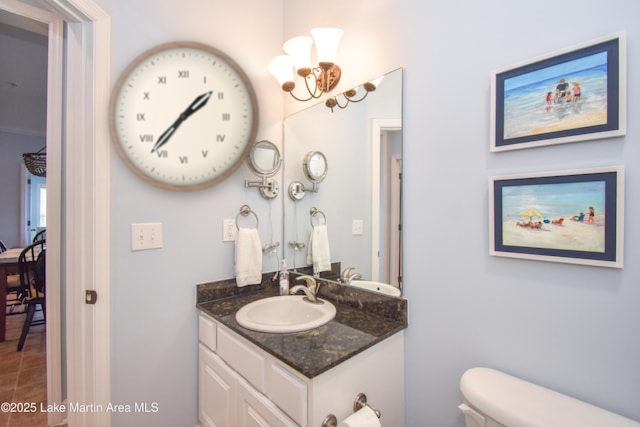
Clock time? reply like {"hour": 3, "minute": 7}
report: {"hour": 1, "minute": 37}
